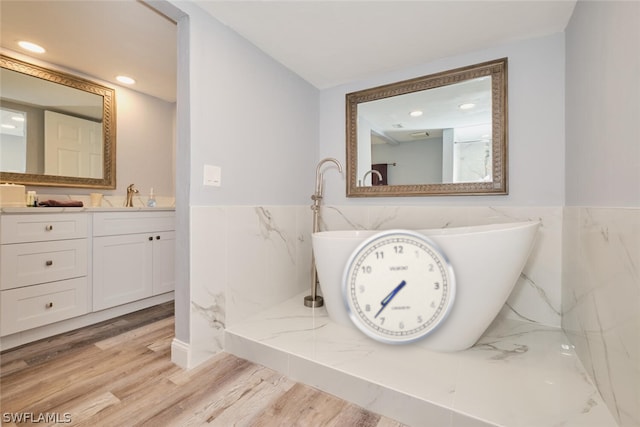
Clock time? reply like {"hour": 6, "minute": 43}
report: {"hour": 7, "minute": 37}
